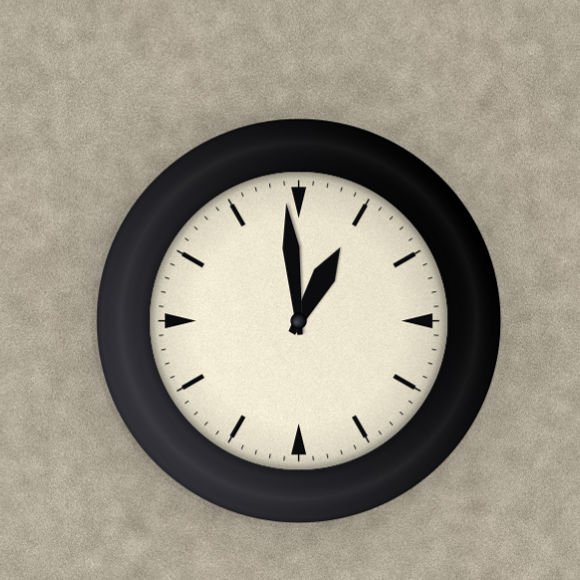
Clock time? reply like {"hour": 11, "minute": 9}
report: {"hour": 12, "minute": 59}
